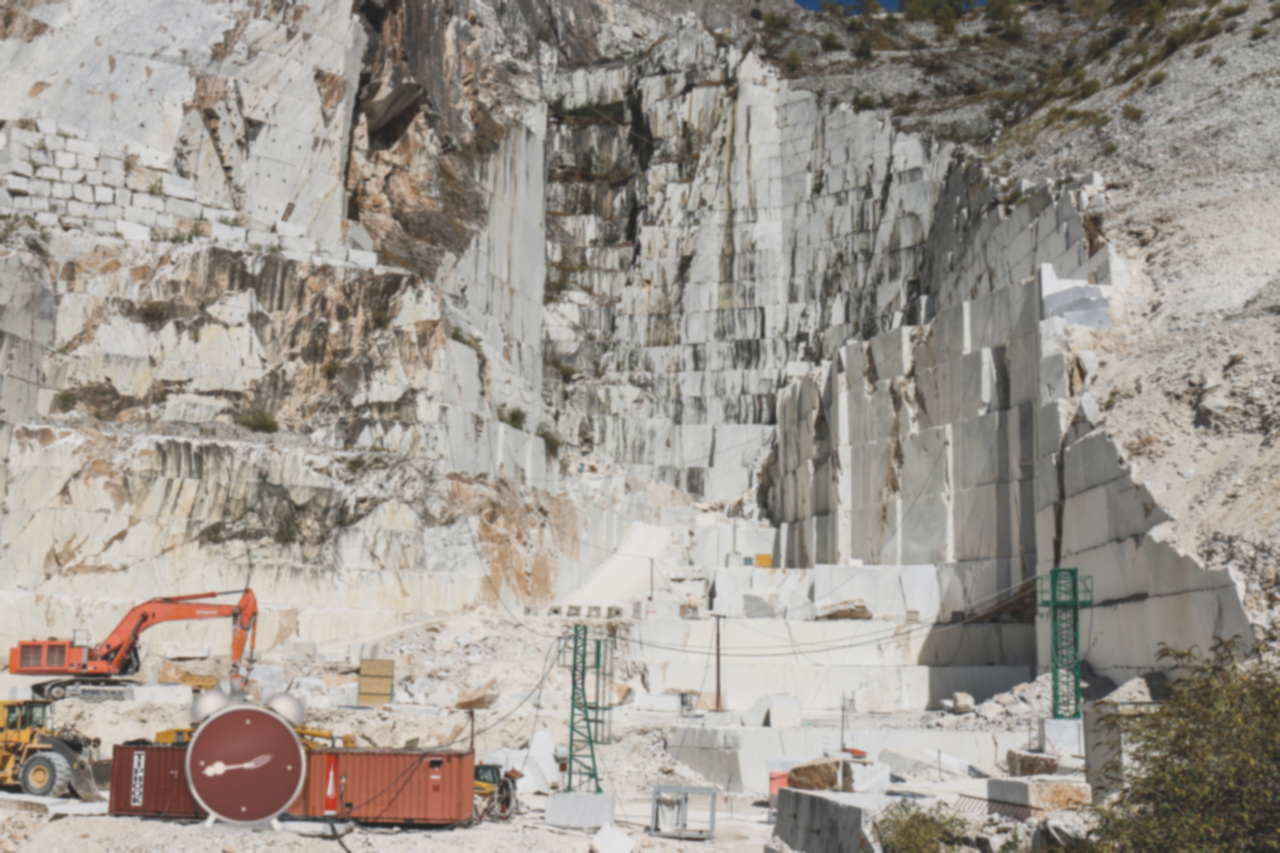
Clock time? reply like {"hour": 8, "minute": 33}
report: {"hour": 8, "minute": 43}
